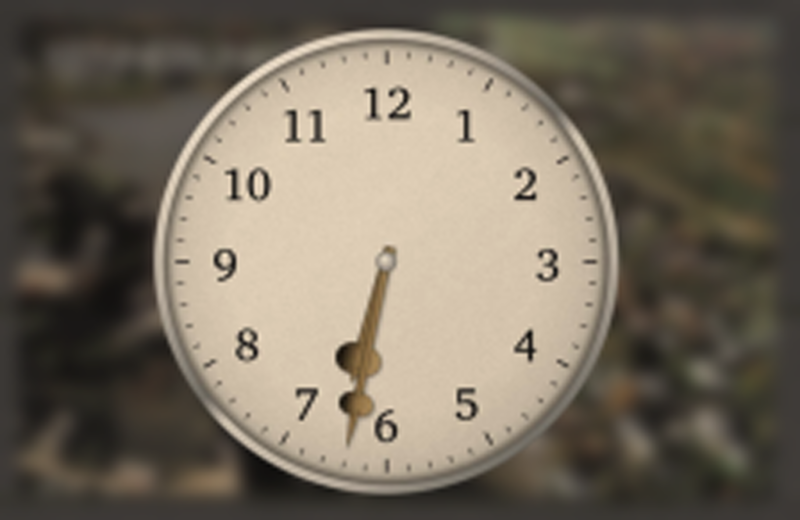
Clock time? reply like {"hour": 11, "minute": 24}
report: {"hour": 6, "minute": 32}
